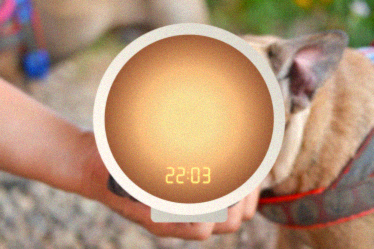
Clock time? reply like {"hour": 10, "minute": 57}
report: {"hour": 22, "minute": 3}
